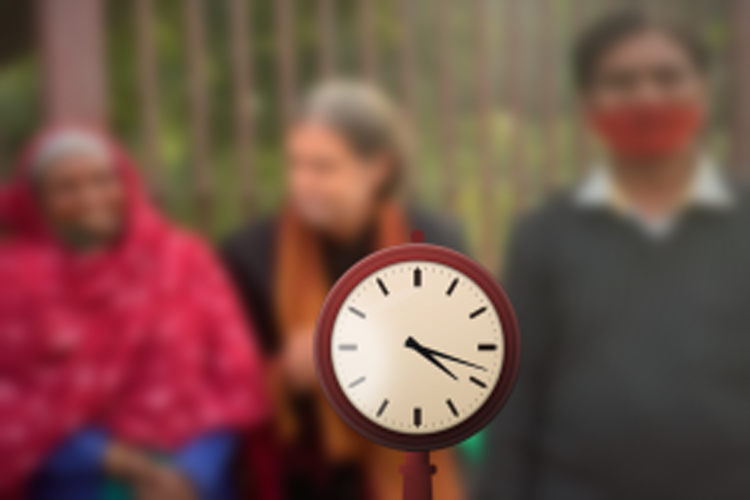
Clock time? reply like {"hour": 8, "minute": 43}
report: {"hour": 4, "minute": 18}
